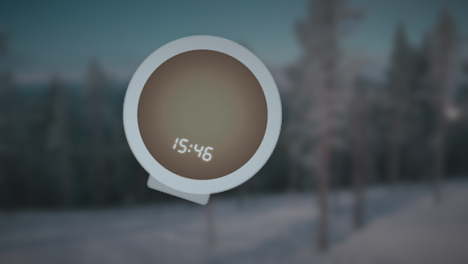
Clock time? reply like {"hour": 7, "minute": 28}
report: {"hour": 15, "minute": 46}
